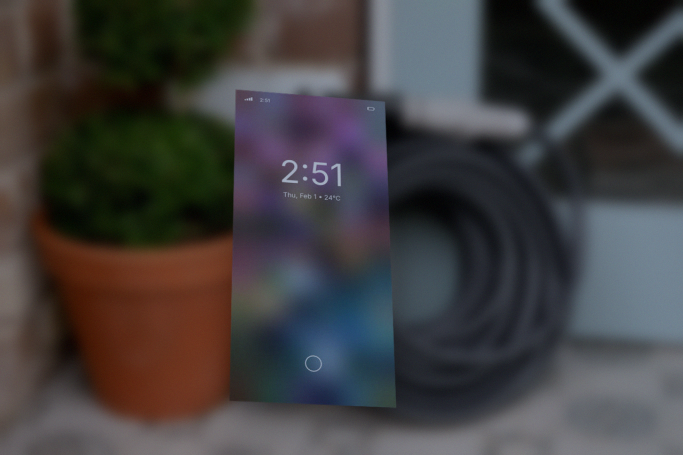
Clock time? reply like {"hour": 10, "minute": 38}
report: {"hour": 2, "minute": 51}
